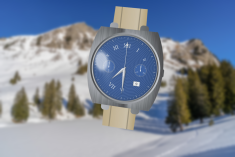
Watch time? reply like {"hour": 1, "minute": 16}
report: {"hour": 7, "minute": 30}
